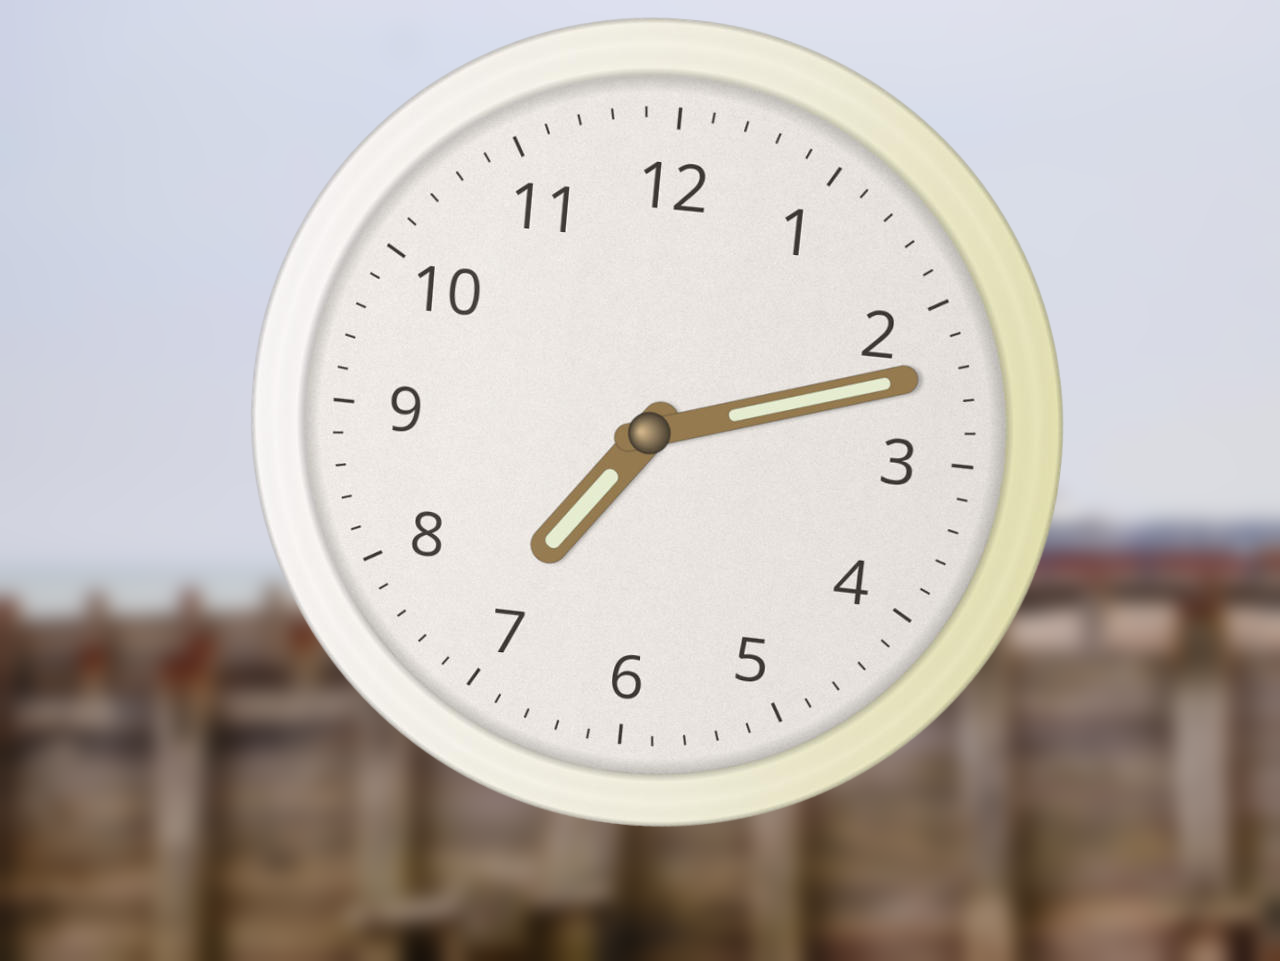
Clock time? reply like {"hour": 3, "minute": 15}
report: {"hour": 7, "minute": 12}
